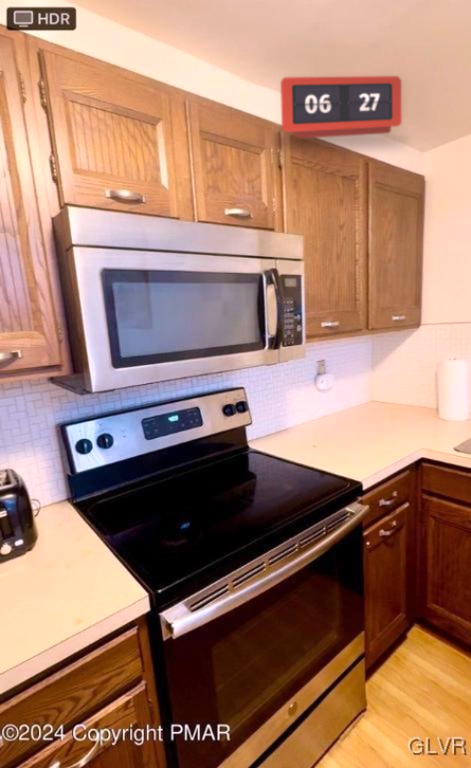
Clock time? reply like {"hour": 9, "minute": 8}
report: {"hour": 6, "minute": 27}
